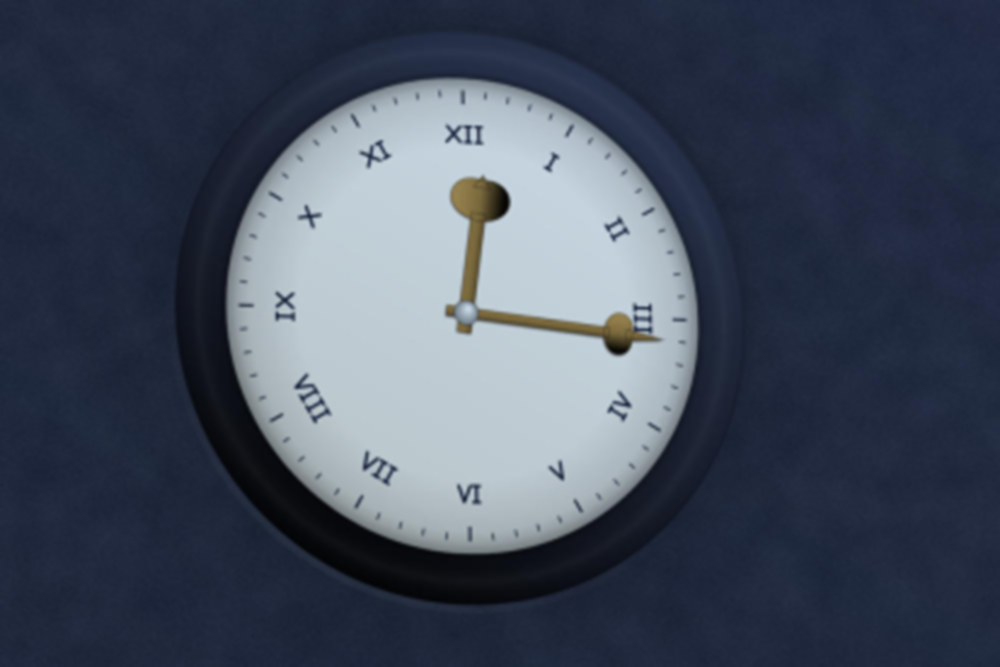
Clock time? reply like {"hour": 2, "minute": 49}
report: {"hour": 12, "minute": 16}
